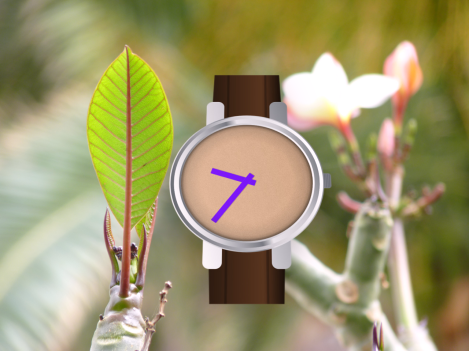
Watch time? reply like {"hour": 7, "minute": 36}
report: {"hour": 9, "minute": 36}
